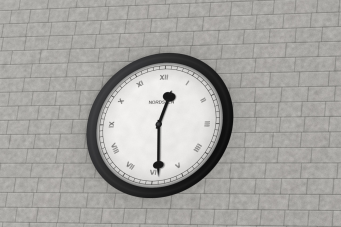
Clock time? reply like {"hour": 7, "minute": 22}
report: {"hour": 12, "minute": 29}
